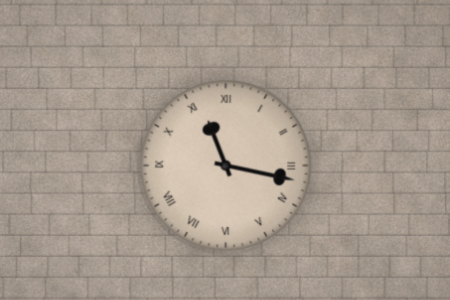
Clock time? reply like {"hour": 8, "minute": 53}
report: {"hour": 11, "minute": 17}
